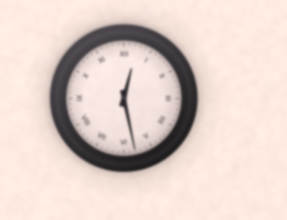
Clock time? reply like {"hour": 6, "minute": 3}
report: {"hour": 12, "minute": 28}
